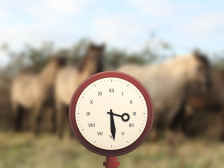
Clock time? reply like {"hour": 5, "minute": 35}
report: {"hour": 3, "minute": 29}
